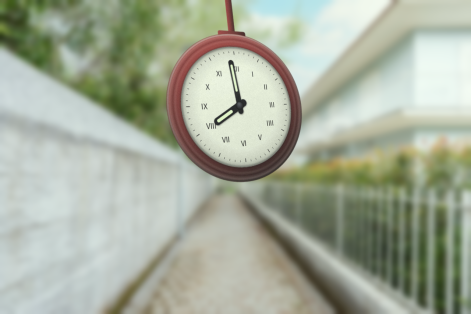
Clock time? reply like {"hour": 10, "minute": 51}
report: {"hour": 7, "minute": 59}
